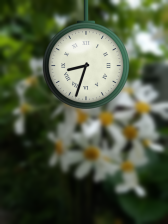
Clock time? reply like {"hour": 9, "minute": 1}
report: {"hour": 8, "minute": 33}
